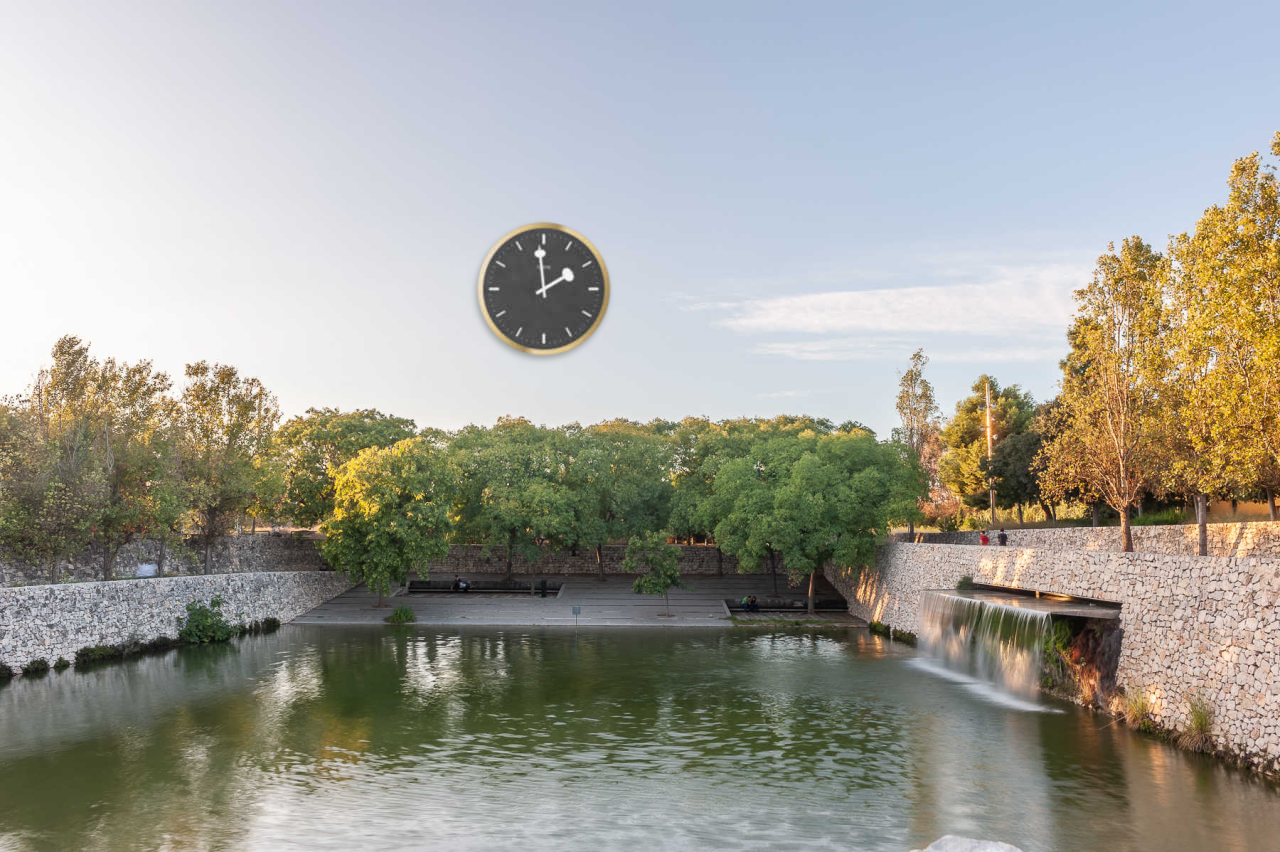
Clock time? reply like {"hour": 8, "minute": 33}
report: {"hour": 1, "minute": 59}
